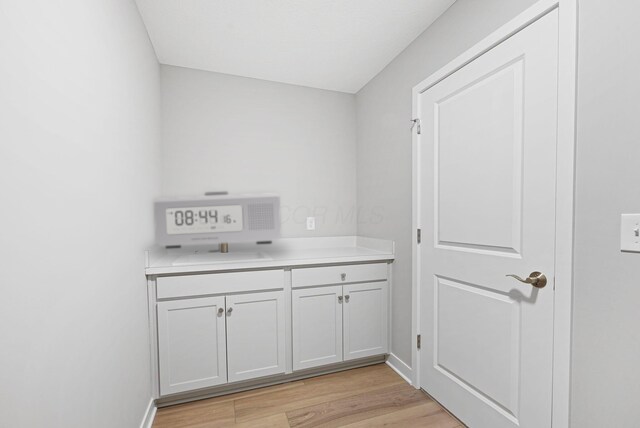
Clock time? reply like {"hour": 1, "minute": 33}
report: {"hour": 8, "minute": 44}
